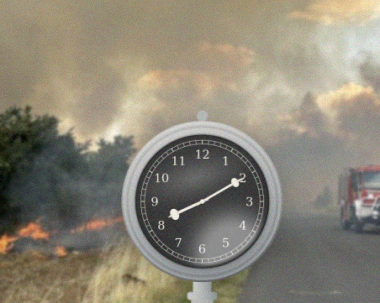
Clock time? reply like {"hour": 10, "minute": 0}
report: {"hour": 8, "minute": 10}
